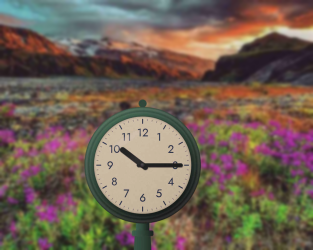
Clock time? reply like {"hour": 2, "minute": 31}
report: {"hour": 10, "minute": 15}
